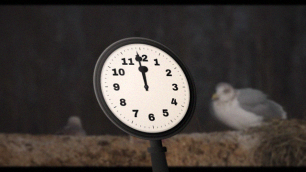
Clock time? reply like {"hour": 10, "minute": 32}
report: {"hour": 11, "minute": 59}
